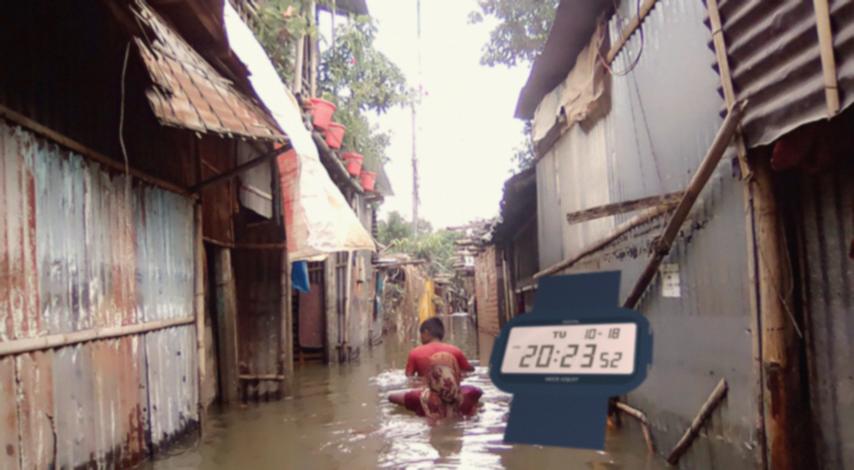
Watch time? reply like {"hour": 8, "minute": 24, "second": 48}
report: {"hour": 20, "minute": 23, "second": 52}
